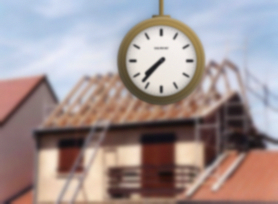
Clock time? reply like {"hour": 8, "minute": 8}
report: {"hour": 7, "minute": 37}
